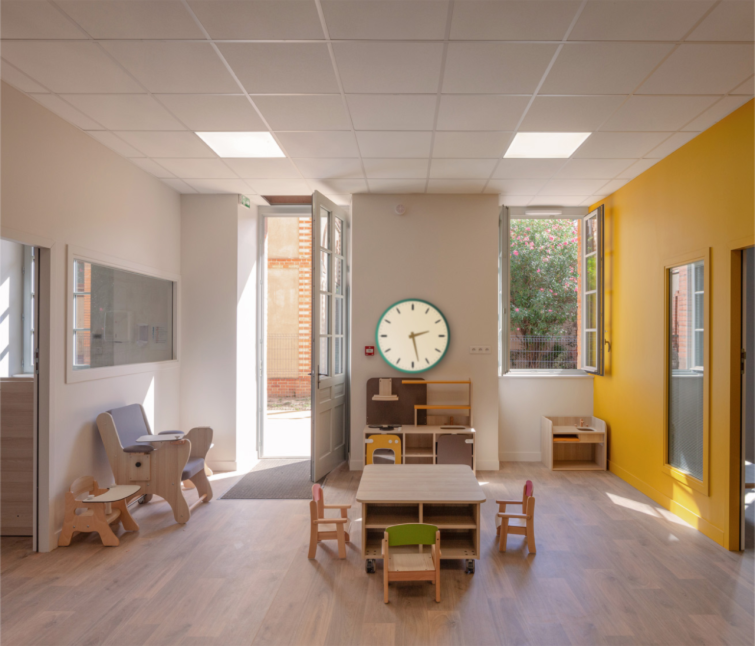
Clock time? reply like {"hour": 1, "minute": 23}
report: {"hour": 2, "minute": 28}
